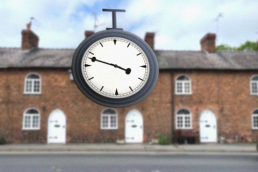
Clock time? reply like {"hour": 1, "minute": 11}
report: {"hour": 3, "minute": 48}
